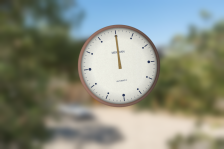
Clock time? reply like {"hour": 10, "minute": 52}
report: {"hour": 12, "minute": 0}
